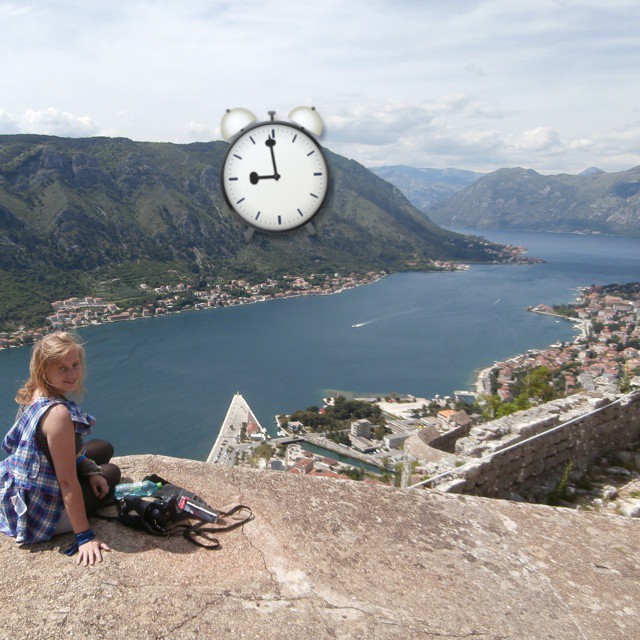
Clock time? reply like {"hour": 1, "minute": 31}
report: {"hour": 8, "minute": 59}
